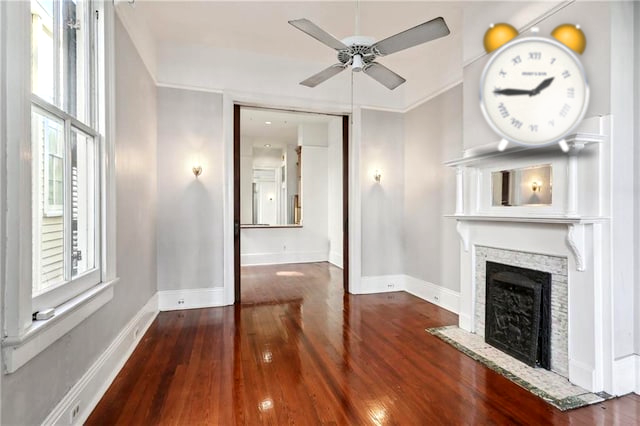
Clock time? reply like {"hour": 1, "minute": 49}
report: {"hour": 1, "minute": 45}
